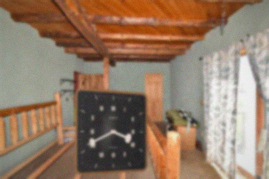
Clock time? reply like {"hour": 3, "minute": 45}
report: {"hour": 3, "minute": 41}
